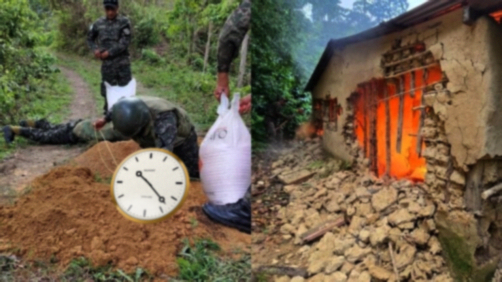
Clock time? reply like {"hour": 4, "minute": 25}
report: {"hour": 10, "minute": 23}
